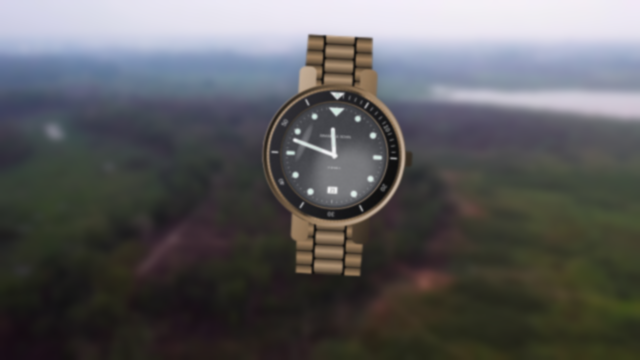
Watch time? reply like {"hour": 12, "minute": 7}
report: {"hour": 11, "minute": 48}
